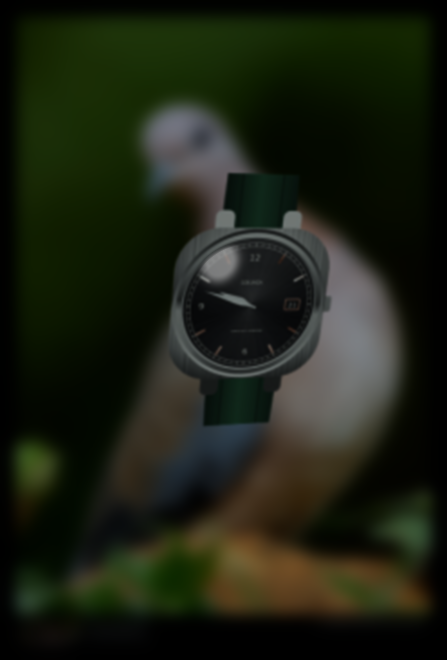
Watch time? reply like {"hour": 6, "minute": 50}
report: {"hour": 9, "minute": 48}
